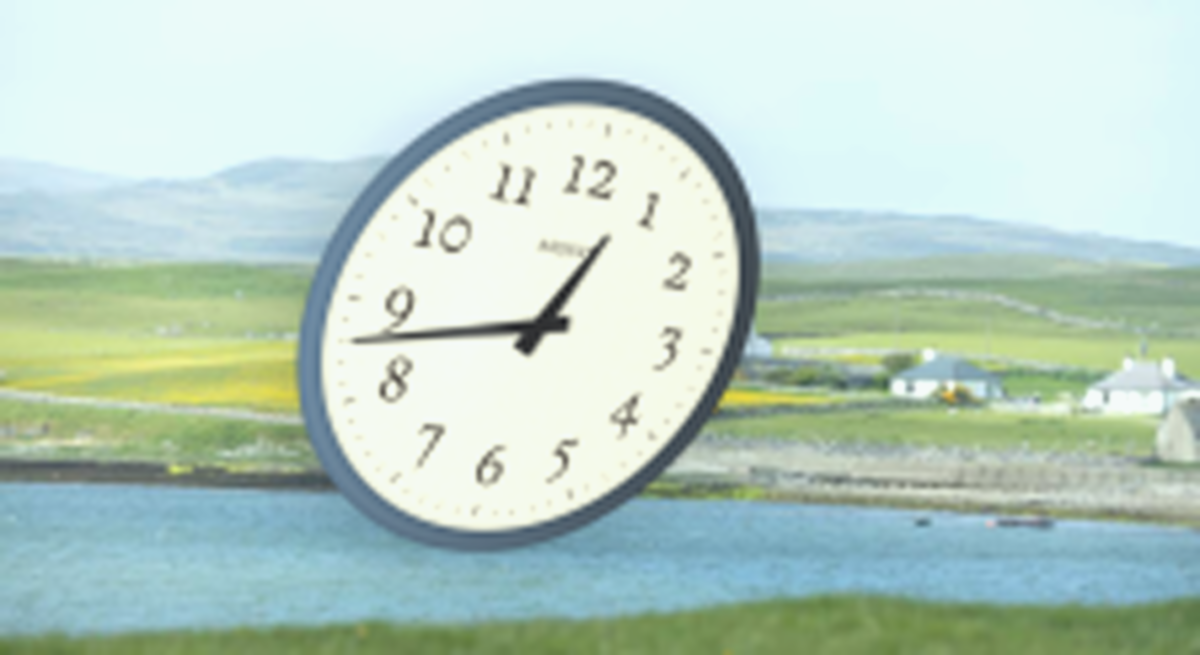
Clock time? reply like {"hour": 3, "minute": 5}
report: {"hour": 12, "minute": 43}
